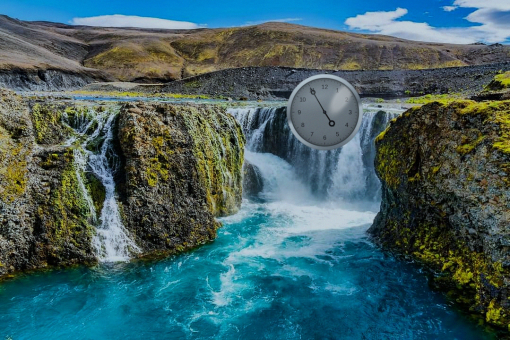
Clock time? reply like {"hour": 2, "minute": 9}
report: {"hour": 4, "minute": 55}
